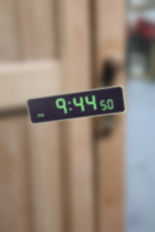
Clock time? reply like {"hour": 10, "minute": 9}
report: {"hour": 9, "minute": 44}
